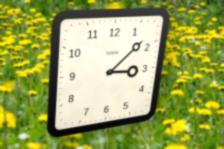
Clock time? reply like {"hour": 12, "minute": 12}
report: {"hour": 3, "minute": 8}
